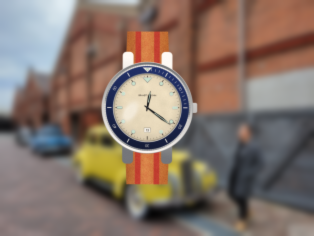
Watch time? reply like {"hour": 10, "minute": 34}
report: {"hour": 12, "minute": 21}
